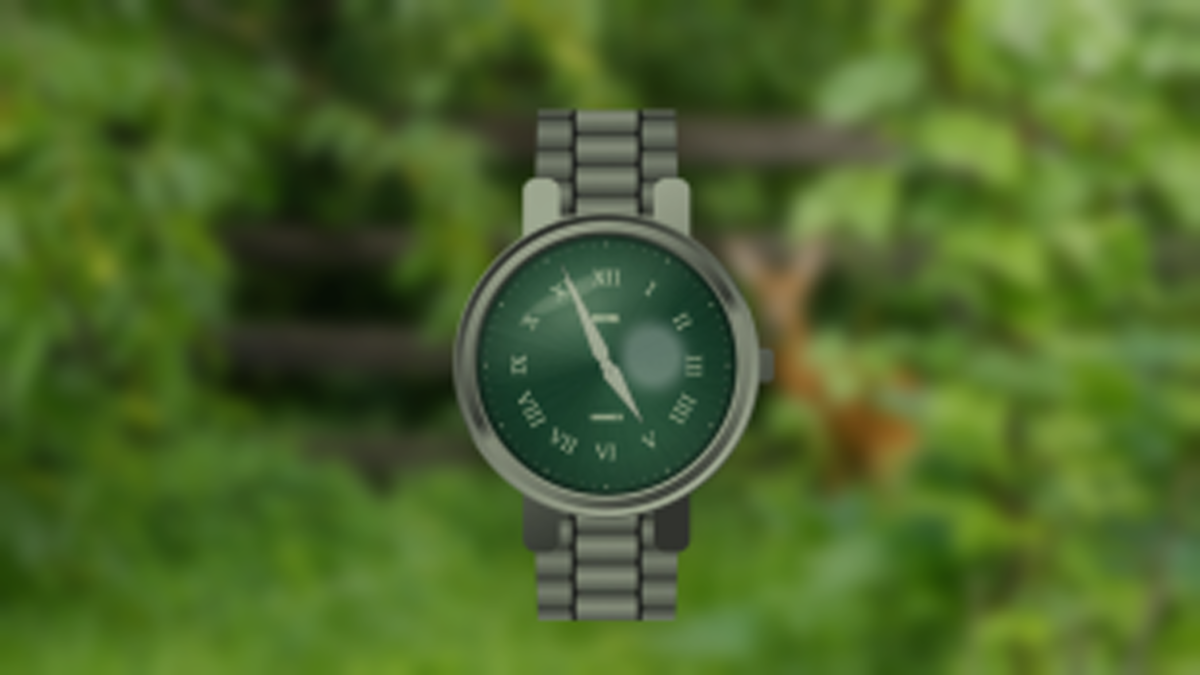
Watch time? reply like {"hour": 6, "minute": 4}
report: {"hour": 4, "minute": 56}
